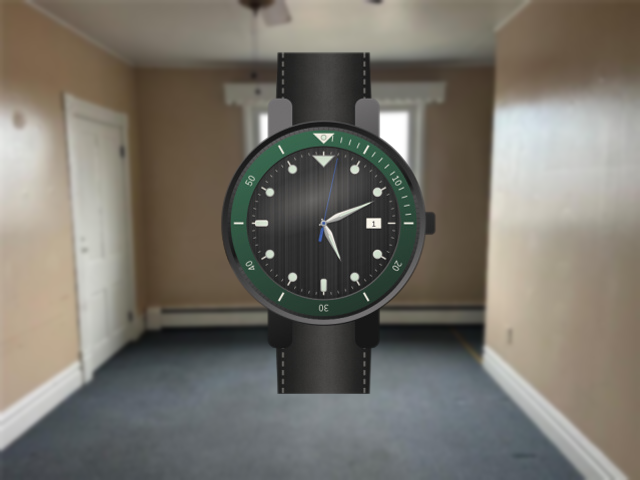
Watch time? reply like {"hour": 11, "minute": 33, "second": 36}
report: {"hour": 5, "minute": 11, "second": 2}
